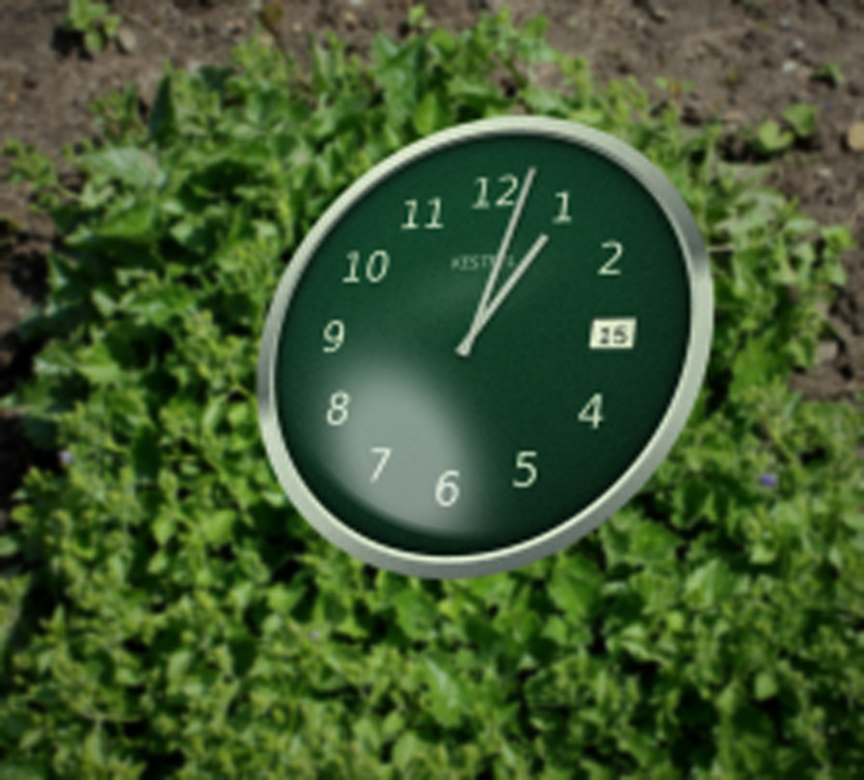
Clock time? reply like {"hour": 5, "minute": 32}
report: {"hour": 1, "minute": 2}
